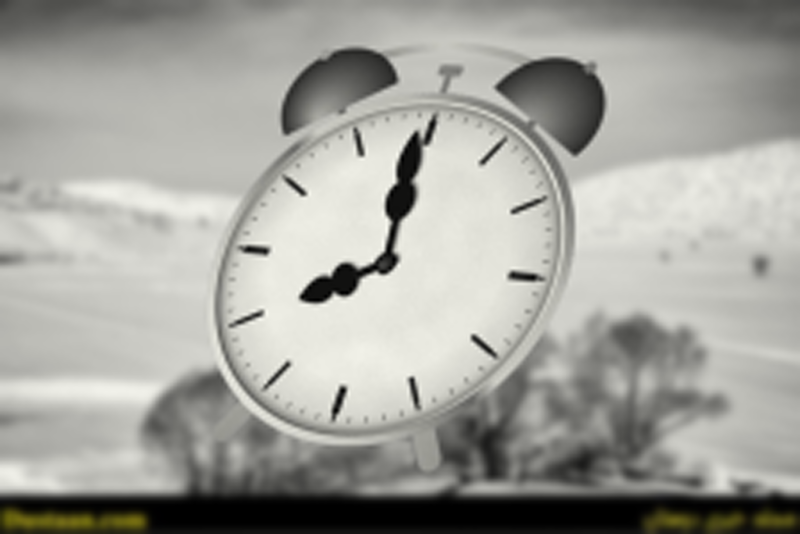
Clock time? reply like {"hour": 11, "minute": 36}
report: {"hour": 7, "minute": 59}
